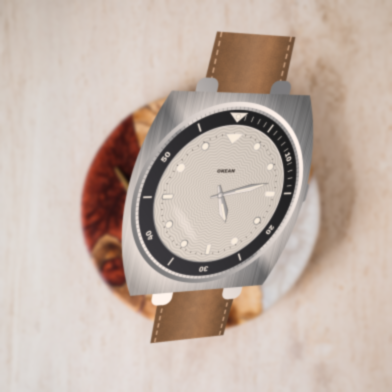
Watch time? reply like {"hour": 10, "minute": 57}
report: {"hour": 5, "minute": 13}
